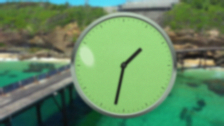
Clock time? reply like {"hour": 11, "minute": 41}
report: {"hour": 1, "minute": 32}
